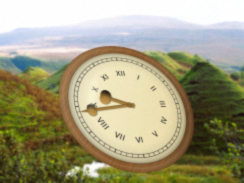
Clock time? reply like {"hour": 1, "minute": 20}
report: {"hour": 9, "minute": 44}
